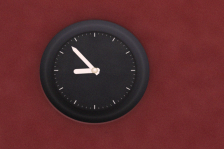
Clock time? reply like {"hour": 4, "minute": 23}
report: {"hour": 8, "minute": 53}
